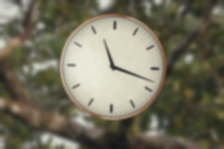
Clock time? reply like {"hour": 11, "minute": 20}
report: {"hour": 11, "minute": 18}
